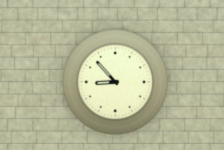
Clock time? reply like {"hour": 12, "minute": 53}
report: {"hour": 8, "minute": 53}
